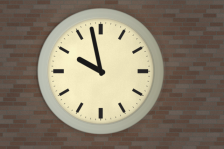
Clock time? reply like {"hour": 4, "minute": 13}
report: {"hour": 9, "minute": 58}
